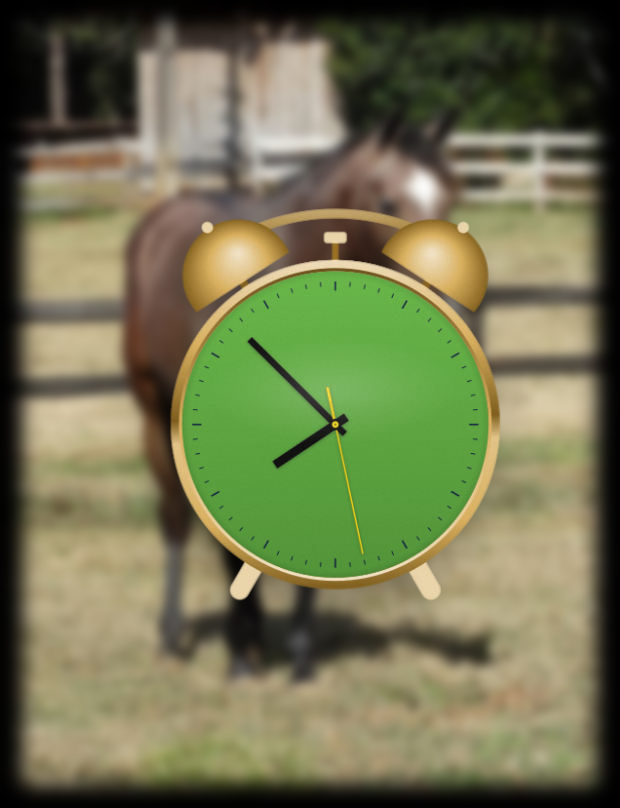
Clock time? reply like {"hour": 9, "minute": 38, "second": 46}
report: {"hour": 7, "minute": 52, "second": 28}
